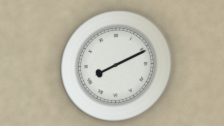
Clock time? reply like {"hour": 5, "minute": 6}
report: {"hour": 8, "minute": 11}
